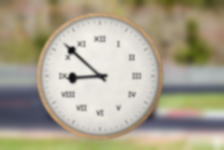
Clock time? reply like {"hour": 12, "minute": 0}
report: {"hour": 8, "minute": 52}
